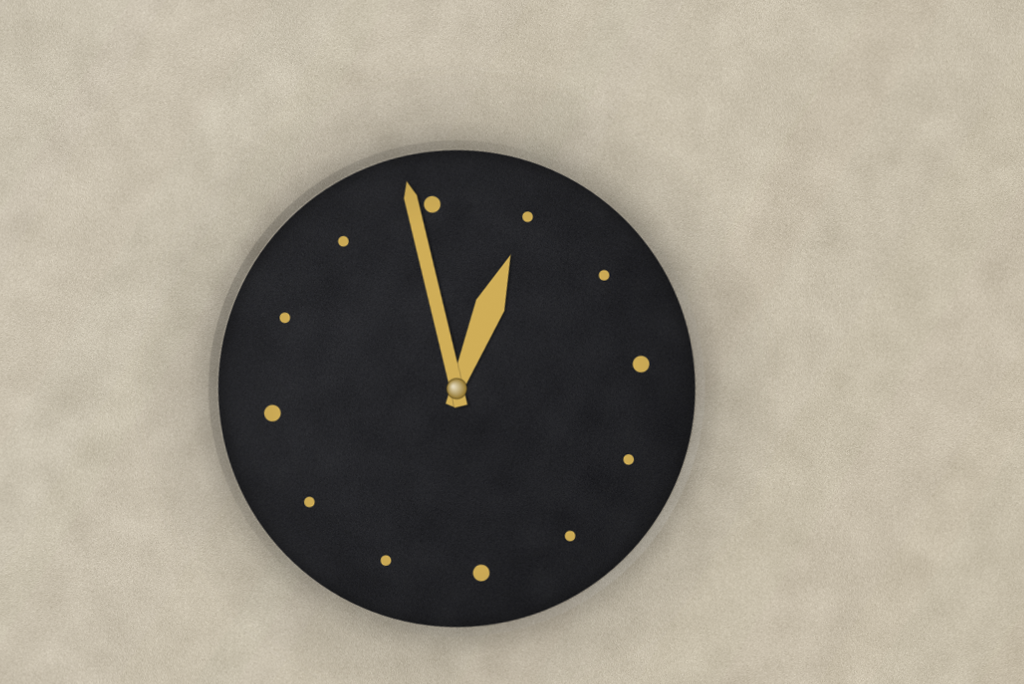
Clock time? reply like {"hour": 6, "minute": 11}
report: {"hour": 12, "minute": 59}
